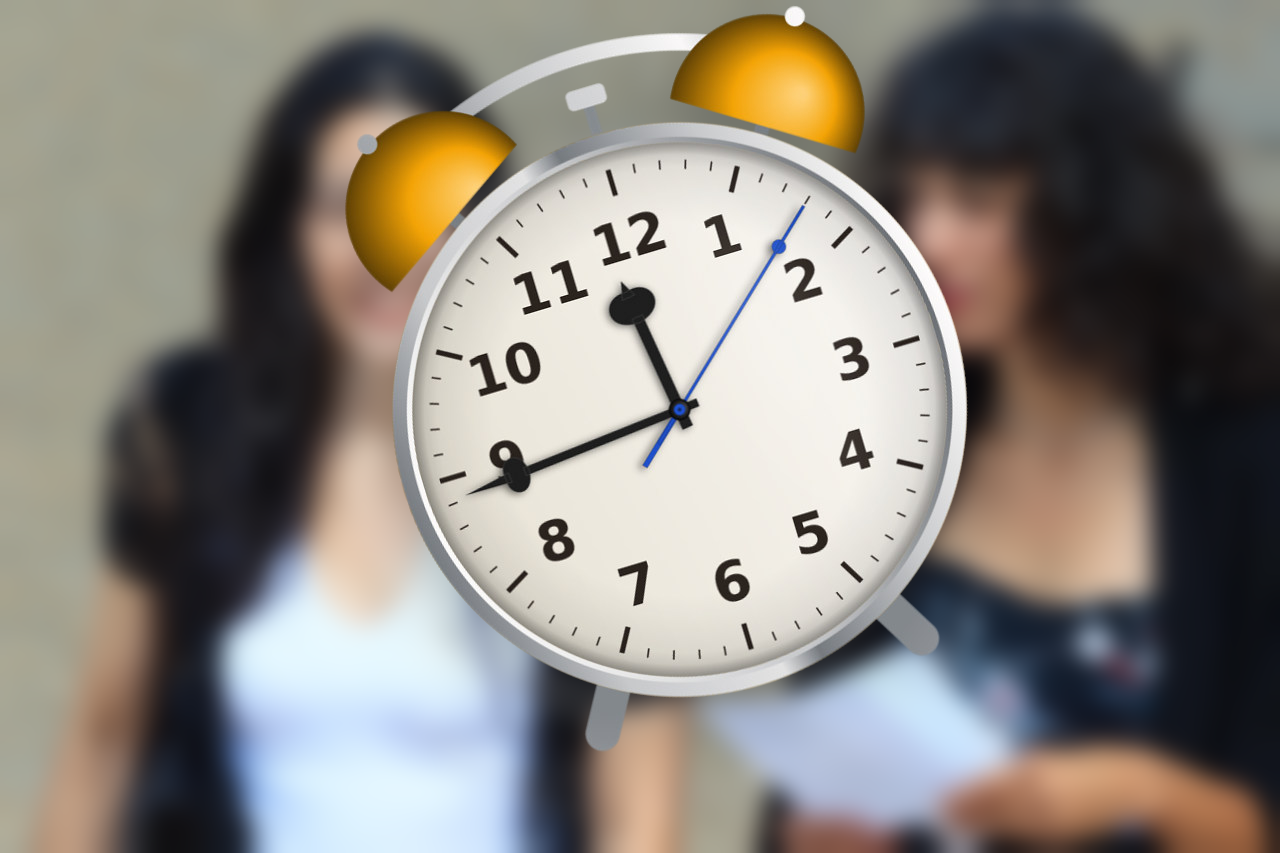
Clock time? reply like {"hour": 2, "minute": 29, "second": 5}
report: {"hour": 11, "minute": 44, "second": 8}
